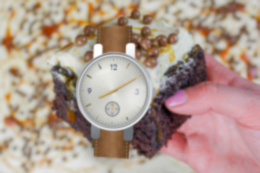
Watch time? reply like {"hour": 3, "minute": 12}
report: {"hour": 8, "minute": 10}
